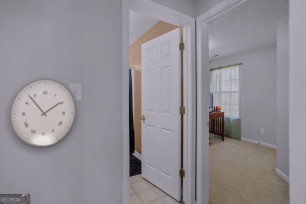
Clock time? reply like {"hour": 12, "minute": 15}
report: {"hour": 1, "minute": 53}
